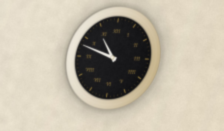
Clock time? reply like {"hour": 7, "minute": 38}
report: {"hour": 10, "minute": 48}
